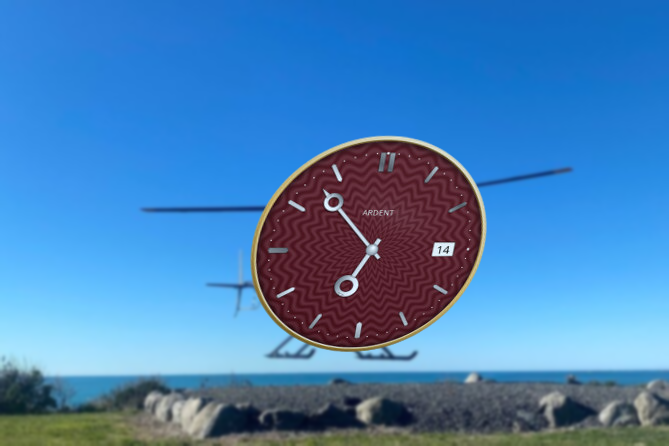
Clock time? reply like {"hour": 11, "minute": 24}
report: {"hour": 6, "minute": 53}
